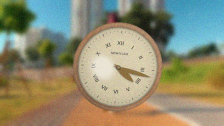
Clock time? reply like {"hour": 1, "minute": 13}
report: {"hour": 4, "minute": 17}
